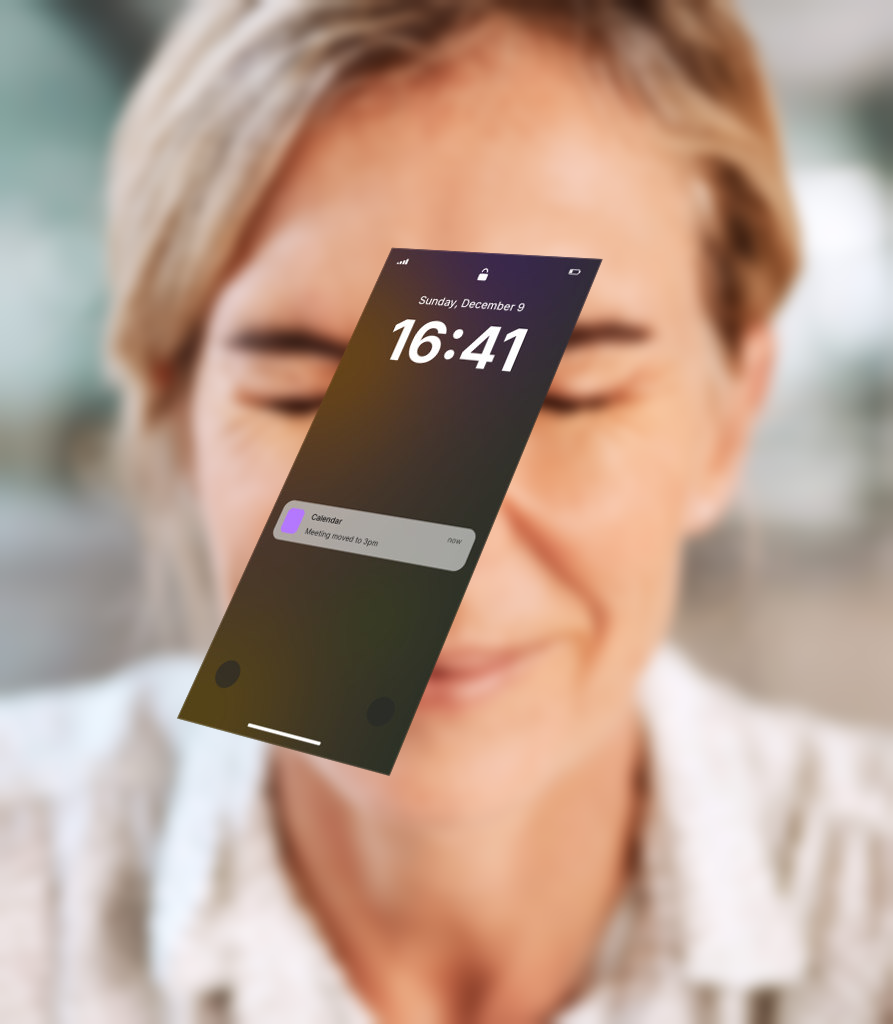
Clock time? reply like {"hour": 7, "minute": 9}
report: {"hour": 16, "minute": 41}
